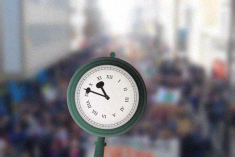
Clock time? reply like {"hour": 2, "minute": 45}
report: {"hour": 10, "minute": 47}
